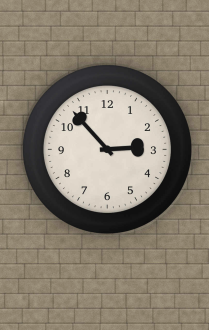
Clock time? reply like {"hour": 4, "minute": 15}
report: {"hour": 2, "minute": 53}
